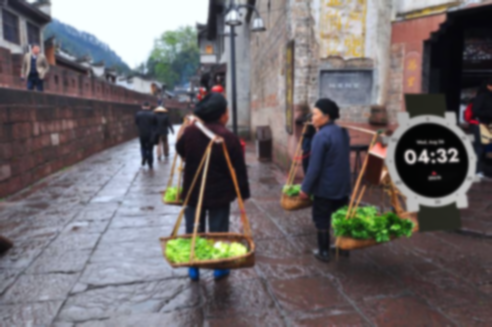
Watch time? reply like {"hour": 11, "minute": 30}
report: {"hour": 4, "minute": 32}
